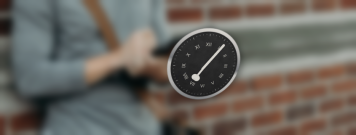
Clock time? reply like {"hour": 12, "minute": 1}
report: {"hour": 7, "minute": 6}
